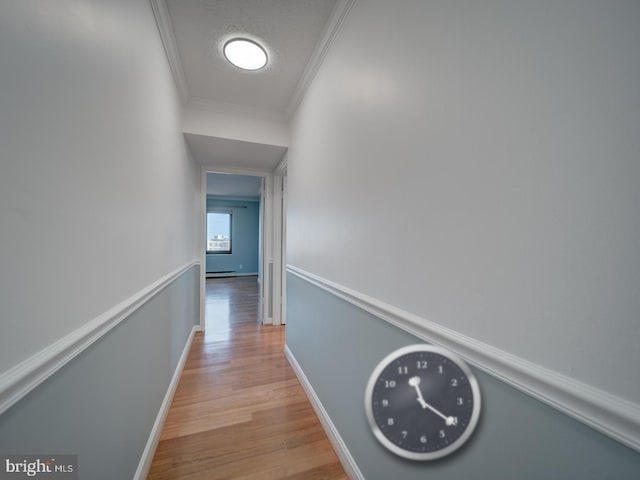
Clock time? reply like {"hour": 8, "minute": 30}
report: {"hour": 11, "minute": 21}
